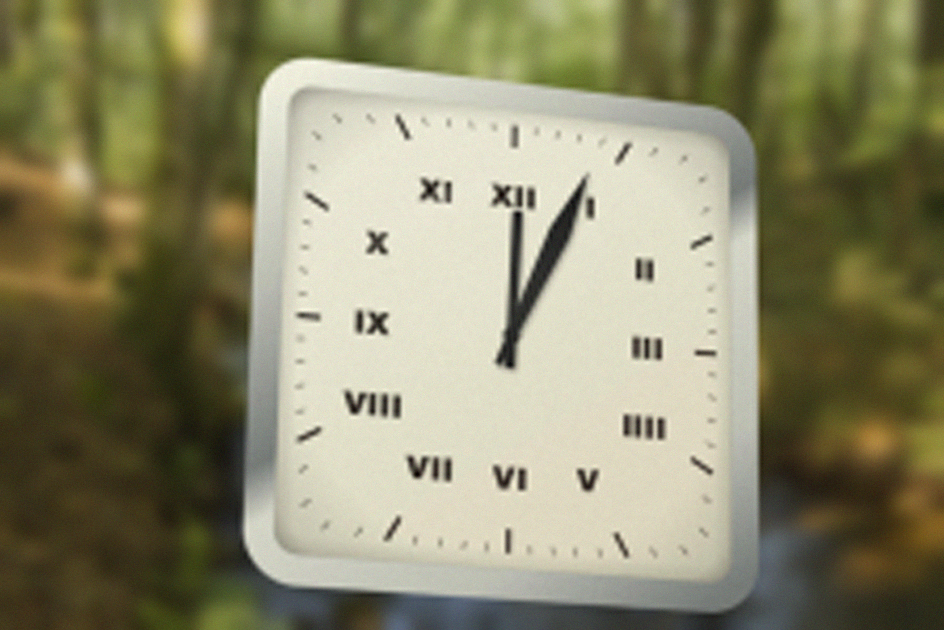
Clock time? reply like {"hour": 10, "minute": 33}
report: {"hour": 12, "minute": 4}
